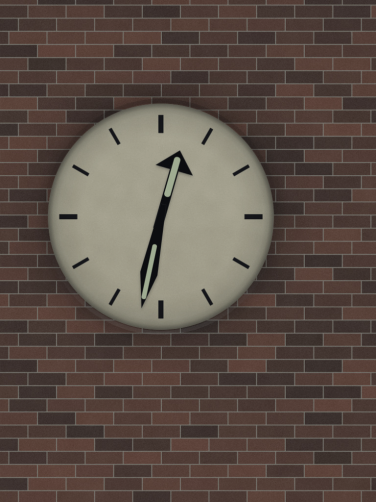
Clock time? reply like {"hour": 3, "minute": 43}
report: {"hour": 12, "minute": 32}
